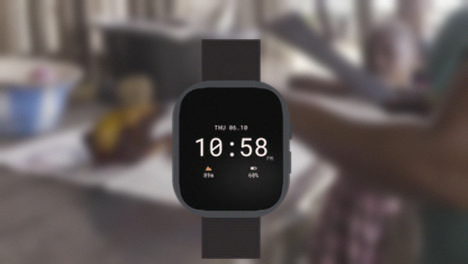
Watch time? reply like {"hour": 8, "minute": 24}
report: {"hour": 10, "minute": 58}
